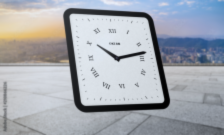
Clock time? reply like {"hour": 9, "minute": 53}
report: {"hour": 10, "minute": 13}
